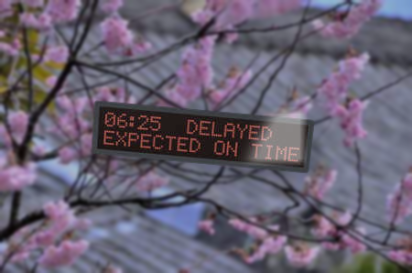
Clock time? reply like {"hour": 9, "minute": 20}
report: {"hour": 6, "minute": 25}
